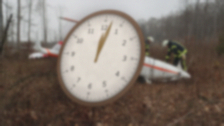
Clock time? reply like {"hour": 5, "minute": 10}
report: {"hour": 12, "minute": 2}
